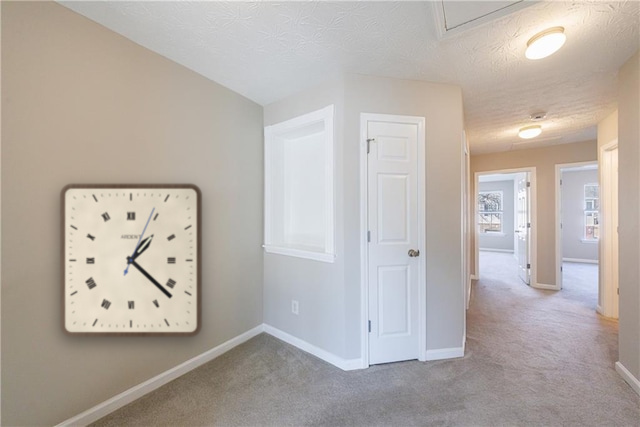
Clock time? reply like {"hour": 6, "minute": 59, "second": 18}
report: {"hour": 1, "minute": 22, "second": 4}
